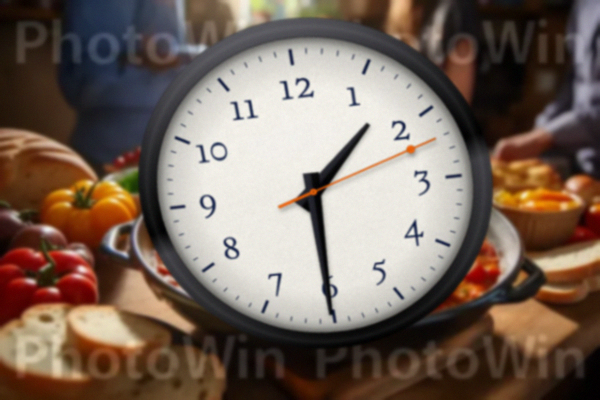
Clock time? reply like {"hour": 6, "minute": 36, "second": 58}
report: {"hour": 1, "minute": 30, "second": 12}
